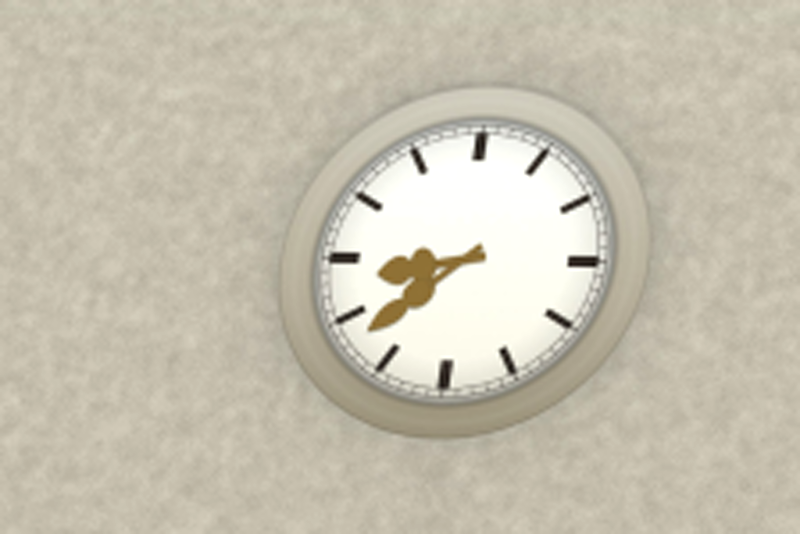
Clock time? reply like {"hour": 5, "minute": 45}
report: {"hour": 8, "minute": 38}
